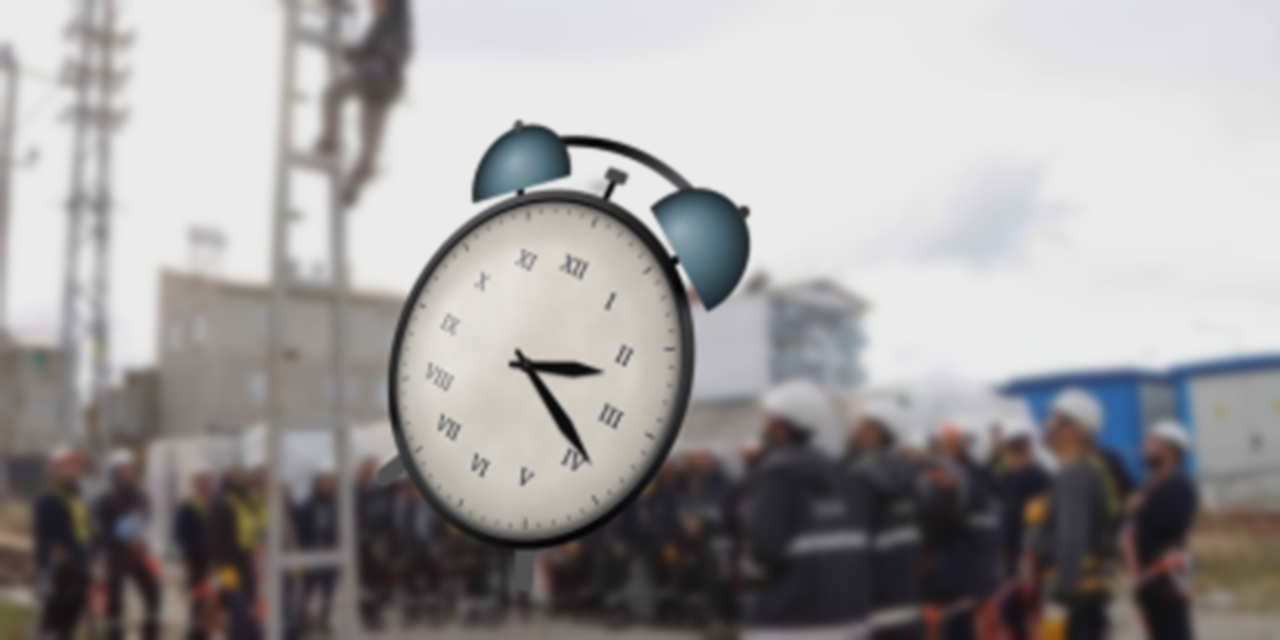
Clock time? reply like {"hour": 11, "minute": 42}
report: {"hour": 2, "minute": 19}
